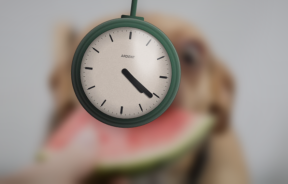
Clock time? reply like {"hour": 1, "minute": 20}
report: {"hour": 4, "minute": 21}
